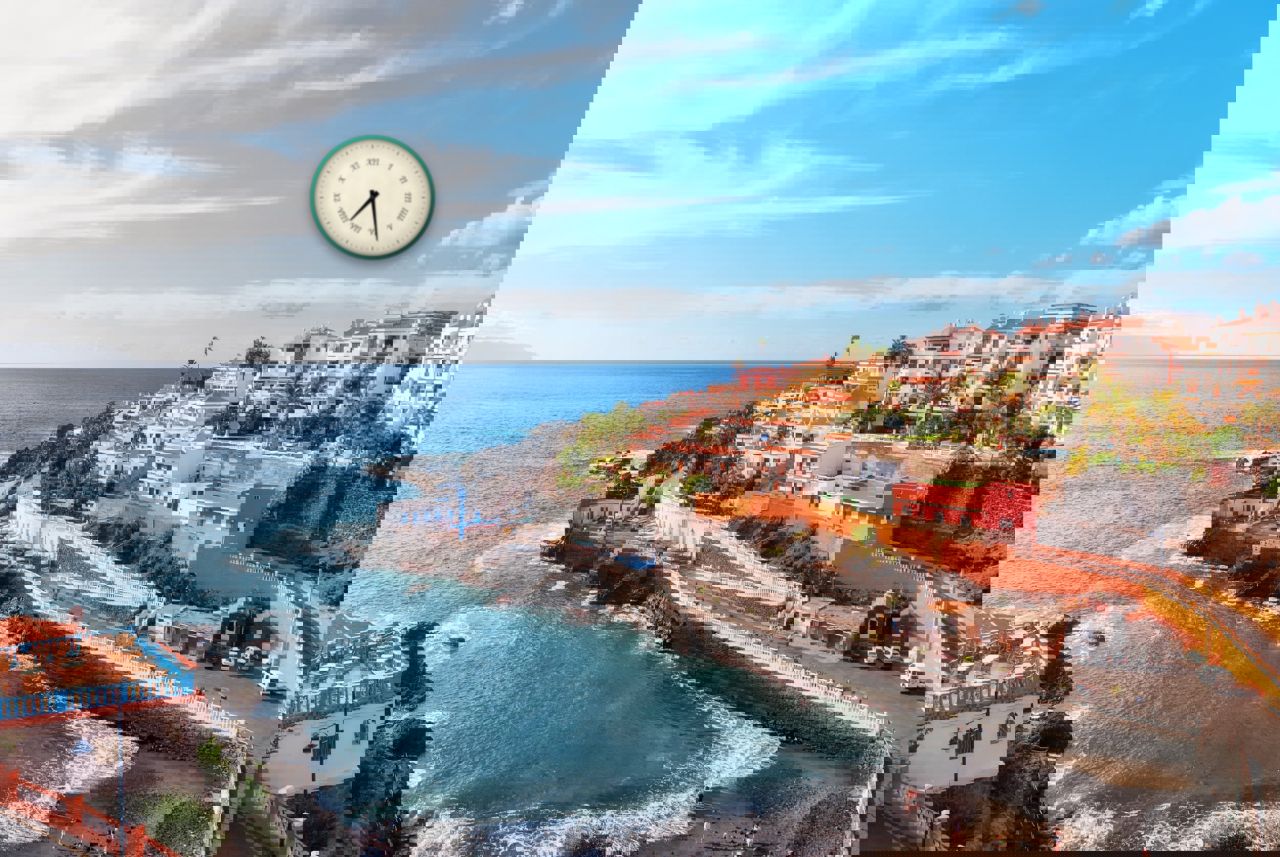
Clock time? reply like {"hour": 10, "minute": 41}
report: {"hour": 7, "minute": 29}
